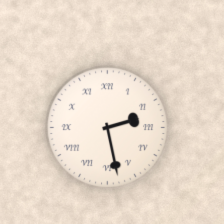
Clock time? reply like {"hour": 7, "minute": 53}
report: {"hour": 2, "minute": 28}
